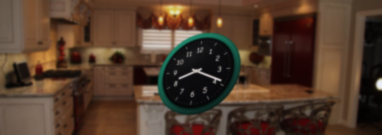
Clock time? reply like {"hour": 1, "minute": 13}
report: {"hour": 8, "minute": 19}
